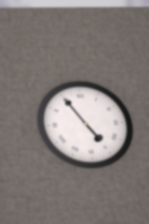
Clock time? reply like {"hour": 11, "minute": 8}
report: {"hour": 4, "minute": 55}
